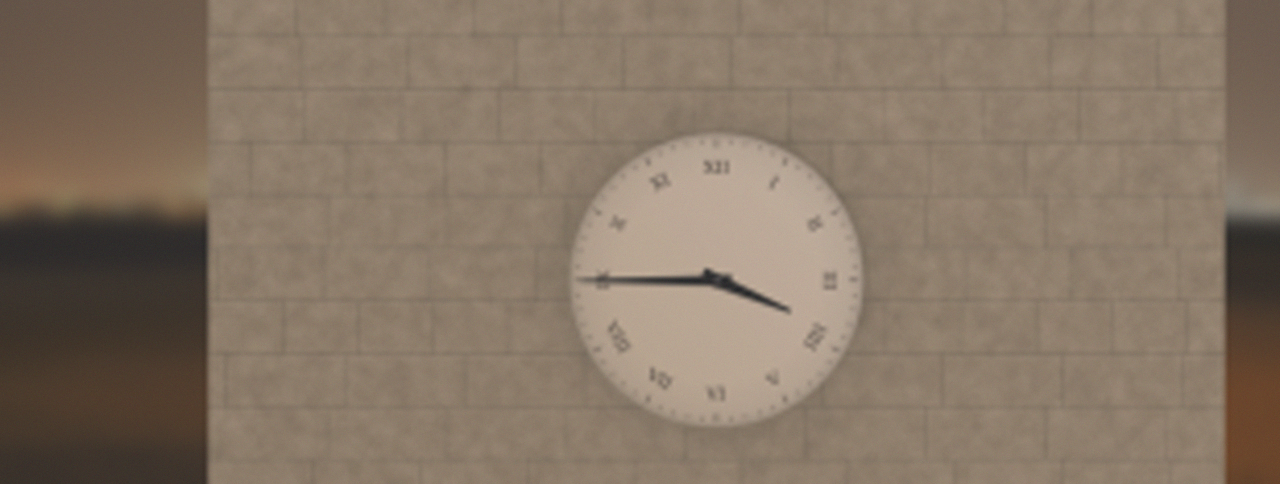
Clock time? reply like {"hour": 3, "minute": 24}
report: {"hour": 3, "minute": 45}
